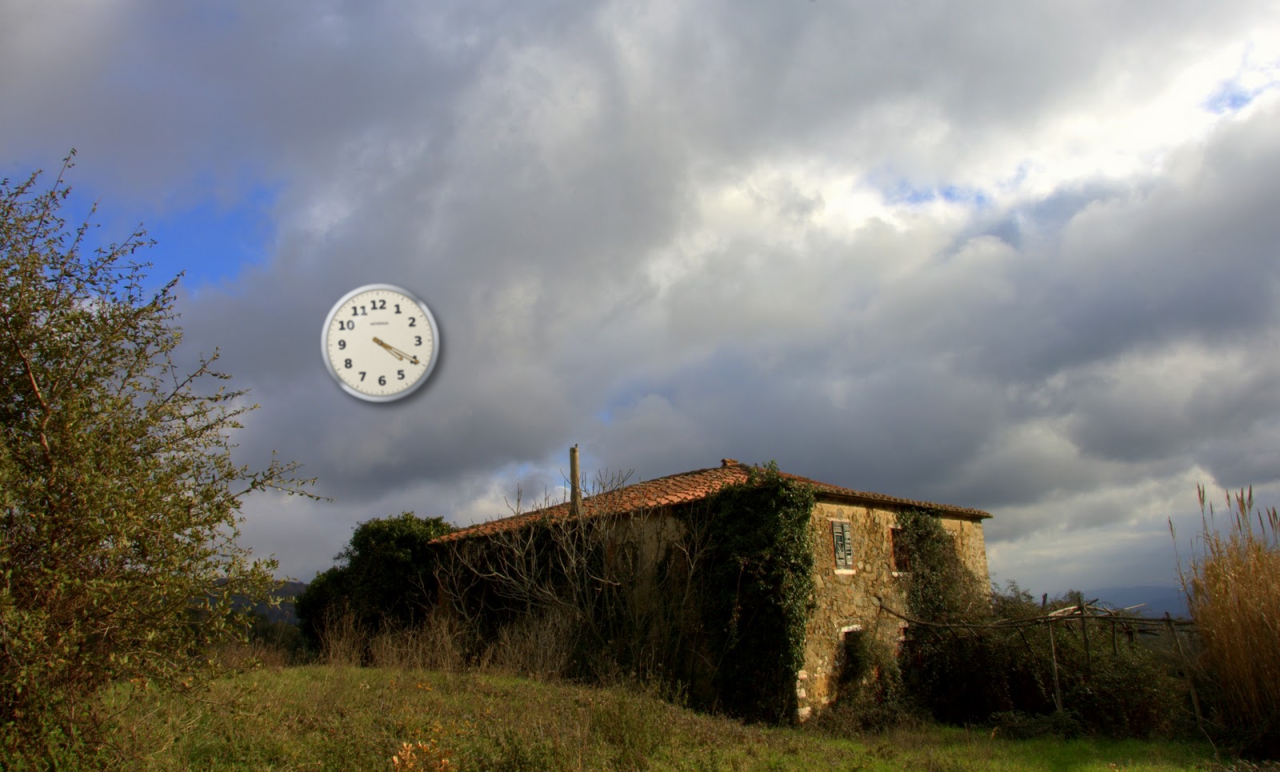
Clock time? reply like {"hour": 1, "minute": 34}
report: {"hour": 4, "minute": 20}
